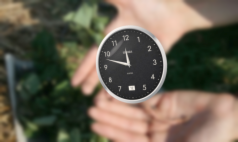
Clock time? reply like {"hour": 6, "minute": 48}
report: {"hour": 11, "minute": 48}
